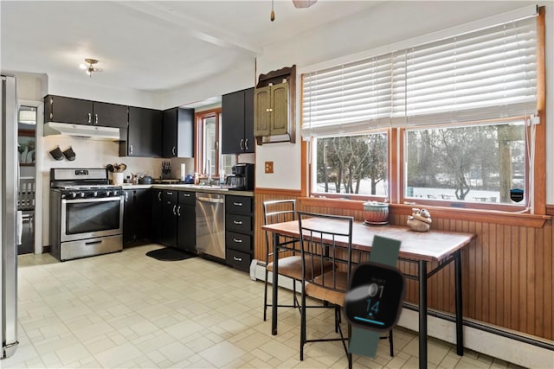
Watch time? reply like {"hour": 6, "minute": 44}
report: {"hour": 1, "minute": 14}
